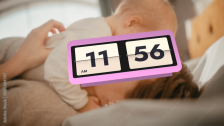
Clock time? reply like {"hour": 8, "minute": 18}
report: {"hour": 11, "minute": 56}
